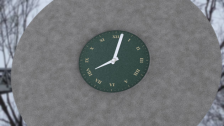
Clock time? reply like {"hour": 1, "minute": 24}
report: {"hour": 8, "minute": 2}
